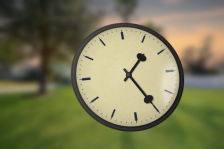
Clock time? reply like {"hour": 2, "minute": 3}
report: {"hour": 1, "minute": 25}
